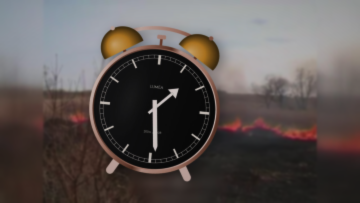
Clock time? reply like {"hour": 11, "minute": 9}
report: {"hour": 1, "minute": 29}
